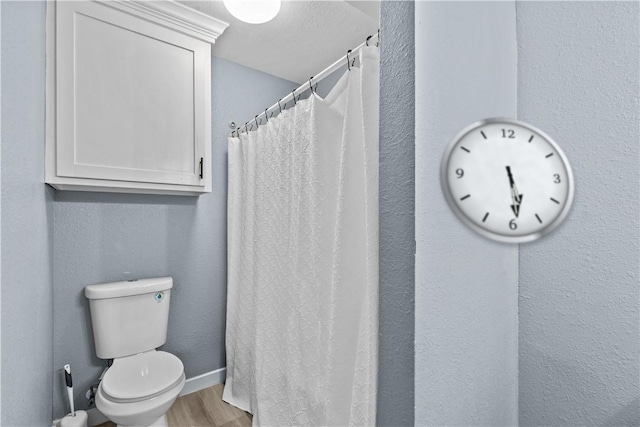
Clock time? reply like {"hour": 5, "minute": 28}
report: {"hour": 5, "minute": 29}
